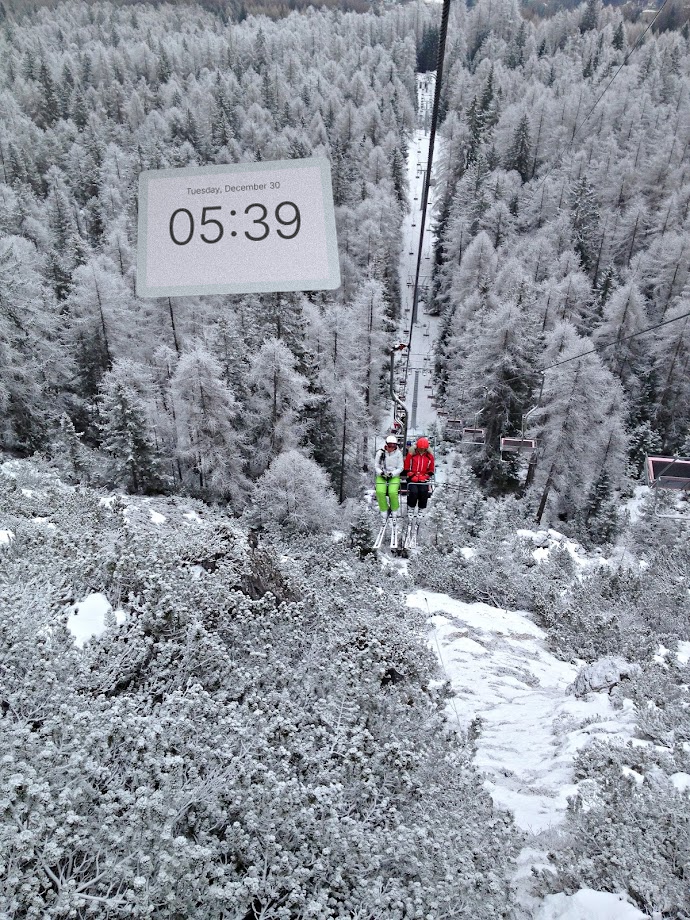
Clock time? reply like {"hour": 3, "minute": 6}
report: {"hour": 5, "minute": 39}
